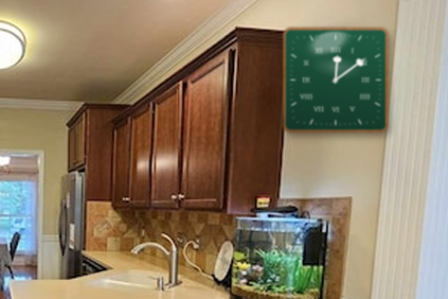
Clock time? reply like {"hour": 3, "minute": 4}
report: {"hour": 12, "minute": 9}
